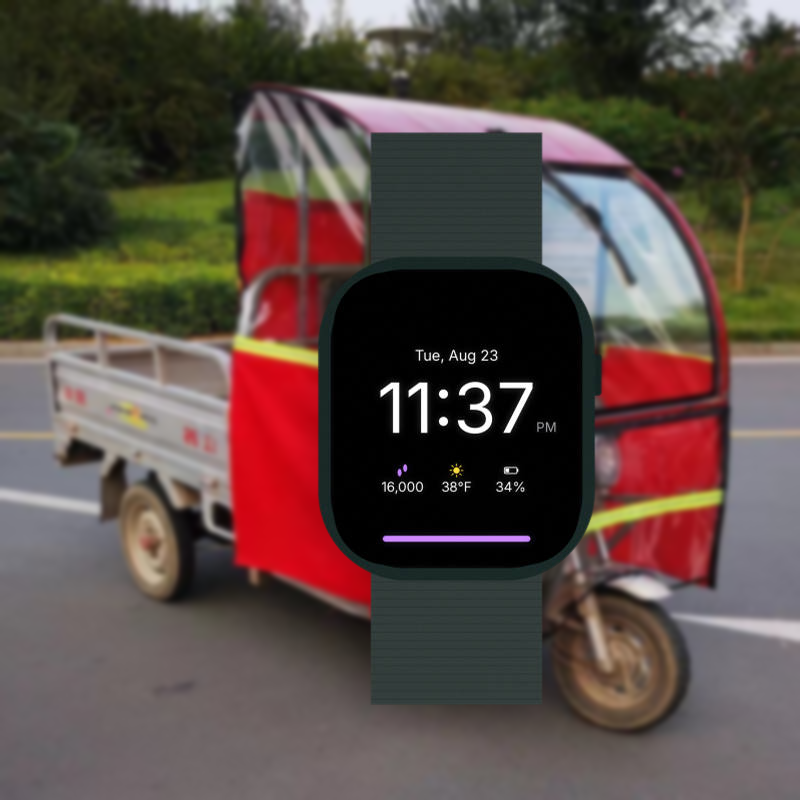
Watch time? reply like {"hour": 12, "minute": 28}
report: {"hour": 11, "minute": 37}
